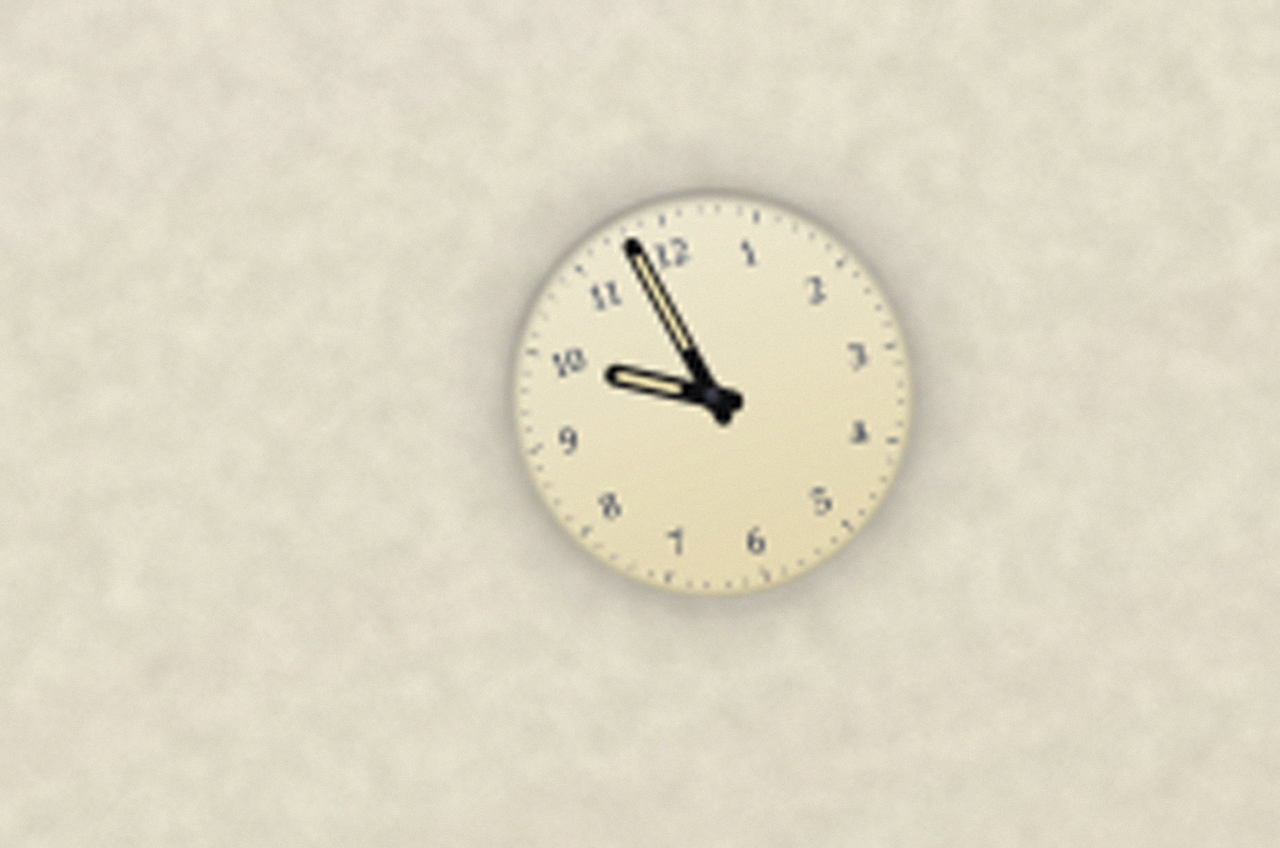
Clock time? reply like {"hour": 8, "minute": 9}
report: {"hour": 9, "minute": 58}
